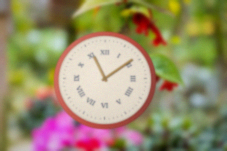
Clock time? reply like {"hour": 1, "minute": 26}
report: {"hour": 11, "minute": 9}
